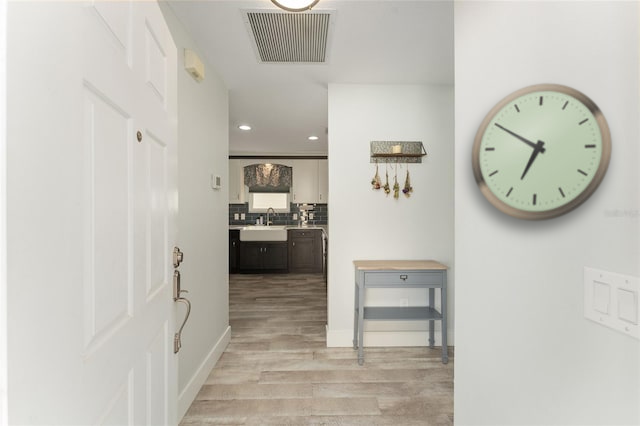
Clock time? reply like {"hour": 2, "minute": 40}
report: {"hour": 6, "minute": 50}
